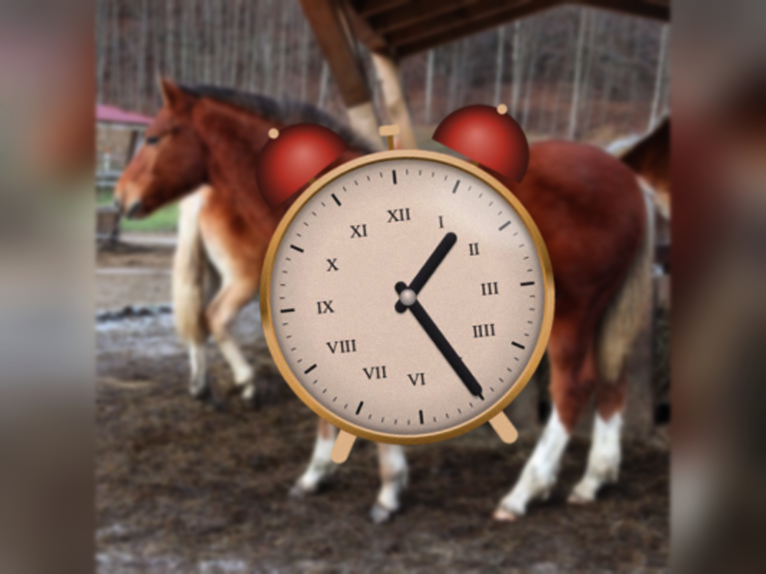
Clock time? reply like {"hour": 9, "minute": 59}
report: {"hour": 1, "minute": 25}
